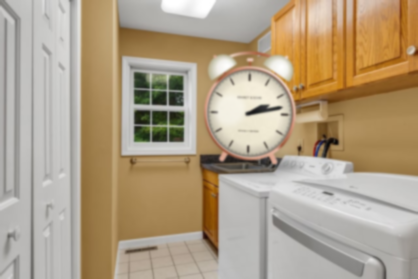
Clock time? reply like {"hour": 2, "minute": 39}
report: {"hour": 2, "minute": 13}
